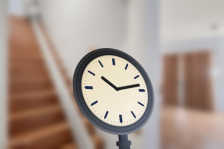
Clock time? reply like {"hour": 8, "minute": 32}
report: {"hour": 10, "minute": 13}
